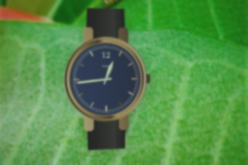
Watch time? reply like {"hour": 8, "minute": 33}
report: {"hour": 12, "minute": 44}
